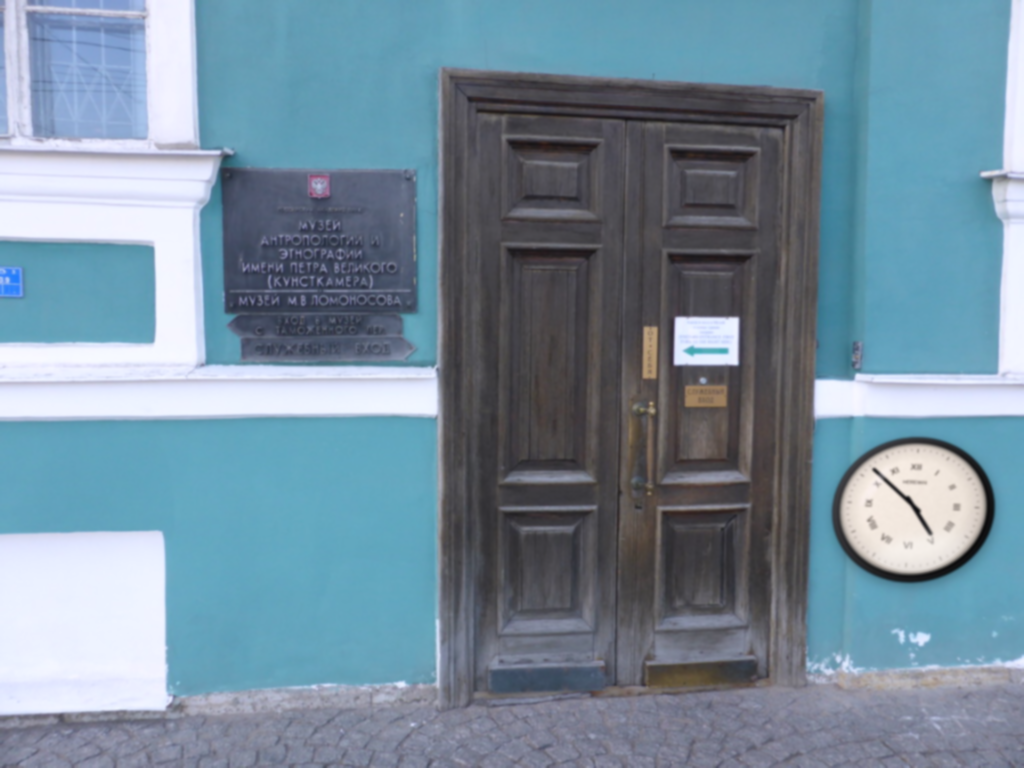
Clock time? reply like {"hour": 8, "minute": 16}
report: {"hour": 4, "minute": 52}
